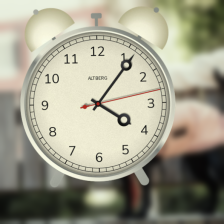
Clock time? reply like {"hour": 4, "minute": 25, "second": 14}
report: {"hour": 4, "minute": 6, "second": 13}
